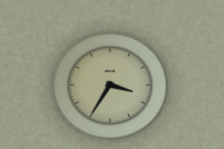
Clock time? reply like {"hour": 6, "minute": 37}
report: {"hour": 3, "minute": 35}
